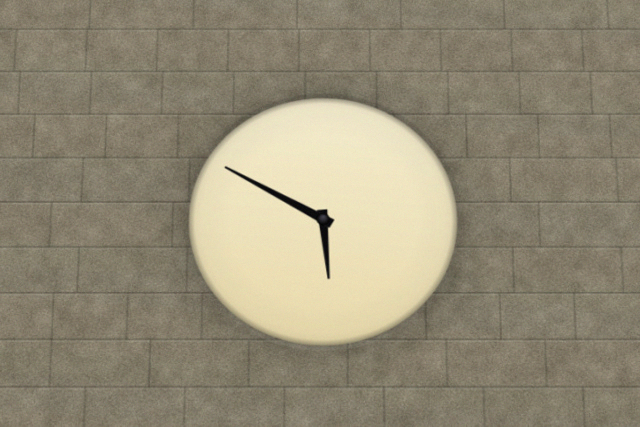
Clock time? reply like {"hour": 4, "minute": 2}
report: {"hour": 5, "minute": 50}
